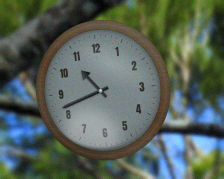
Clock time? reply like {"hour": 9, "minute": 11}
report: {"hour": 10, "minute": 42}
